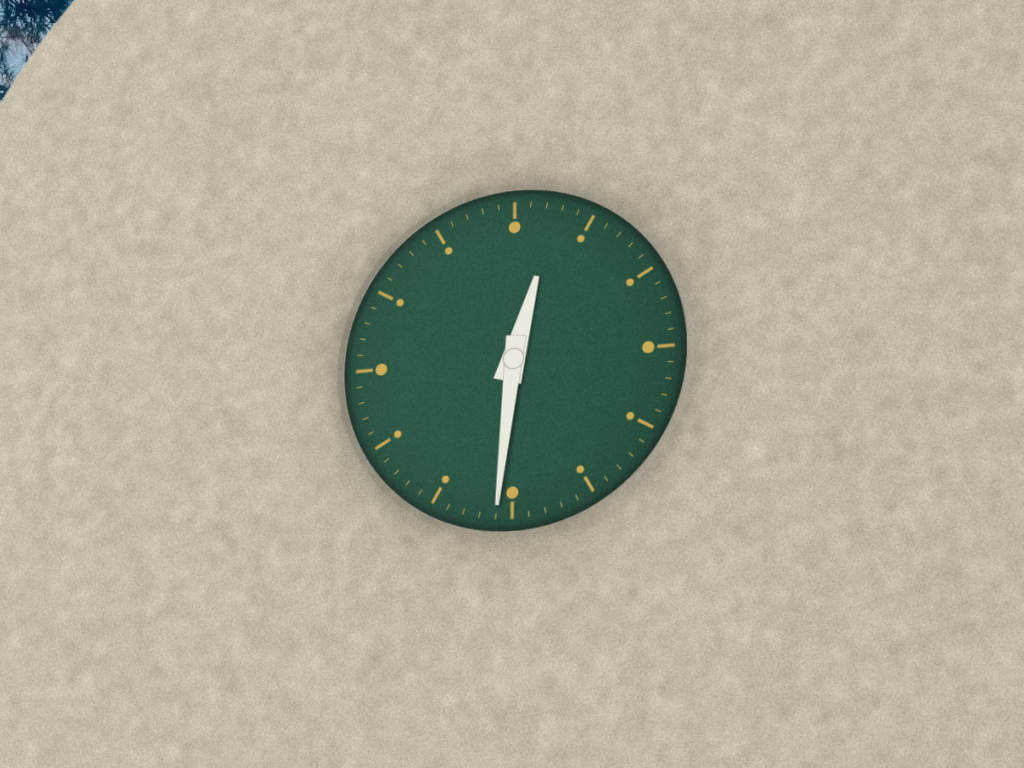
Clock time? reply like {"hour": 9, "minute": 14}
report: {"hour": 12, "minute": 31}
